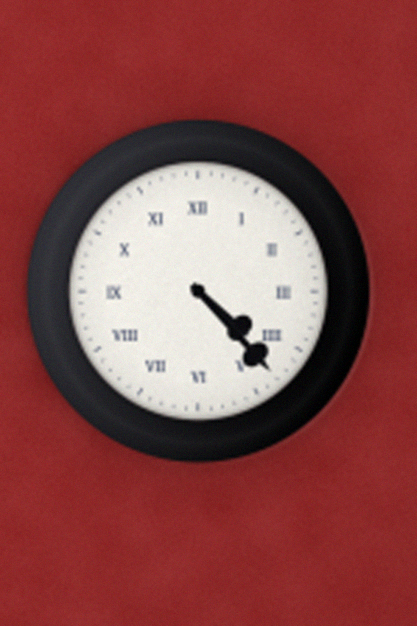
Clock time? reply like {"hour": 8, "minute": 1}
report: {"hour": 4, "minute": 23}
